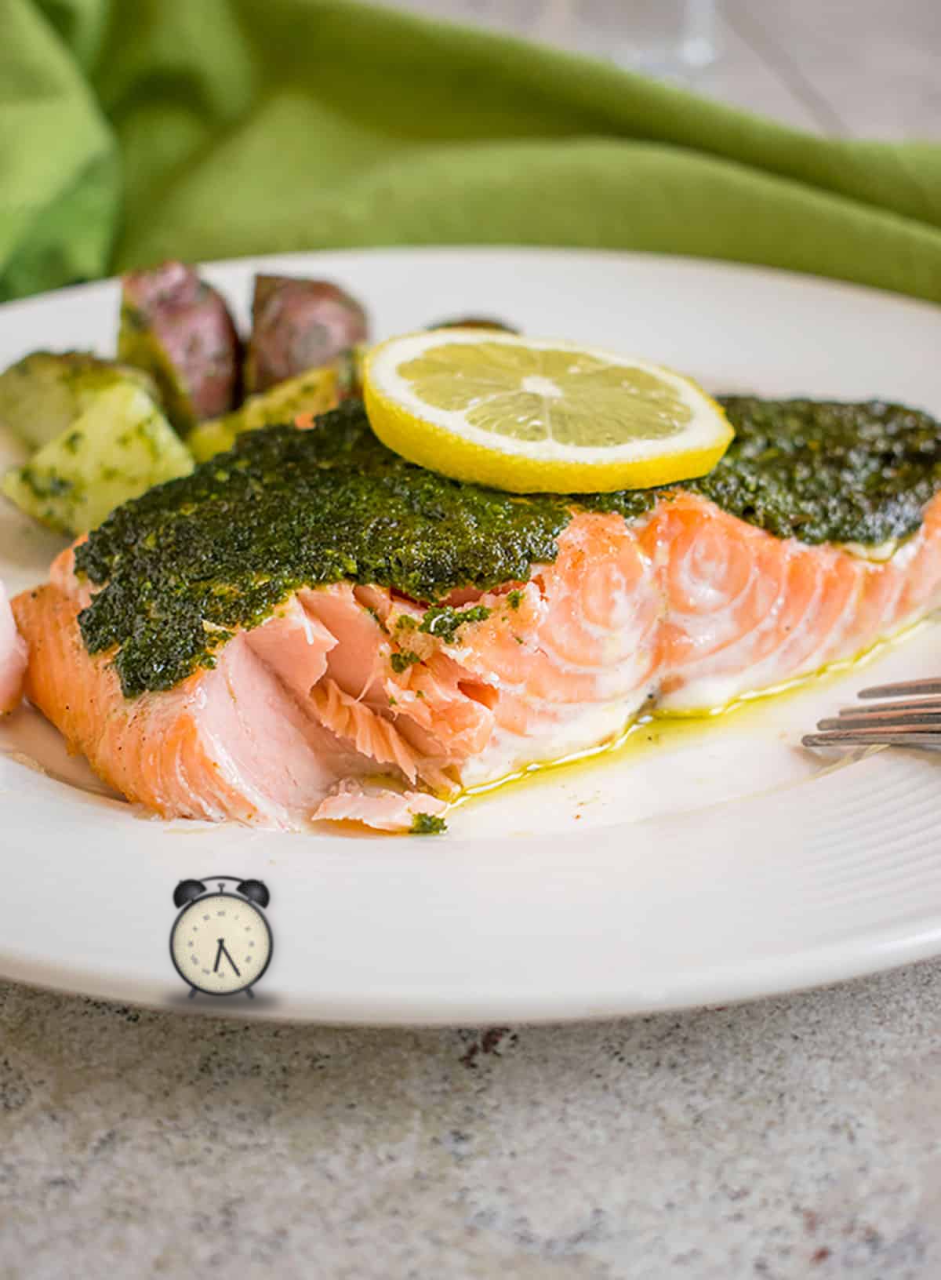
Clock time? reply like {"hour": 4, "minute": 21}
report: {"hour": 6, "minute": 25}
